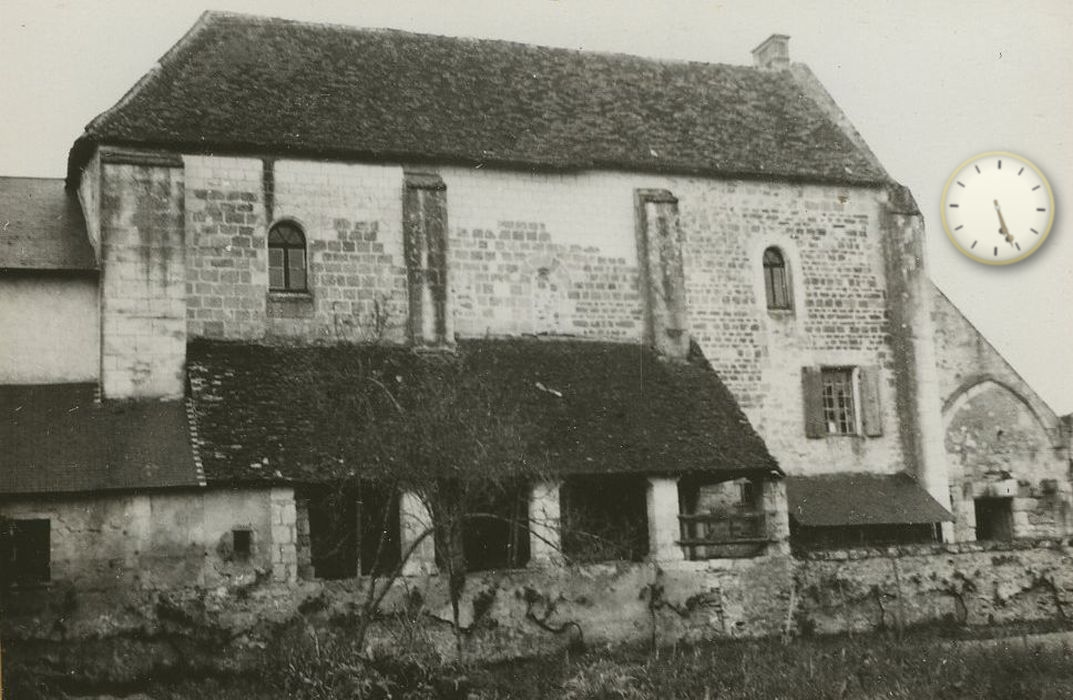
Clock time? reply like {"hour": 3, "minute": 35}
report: {"hour": 5, "minute": 26}
